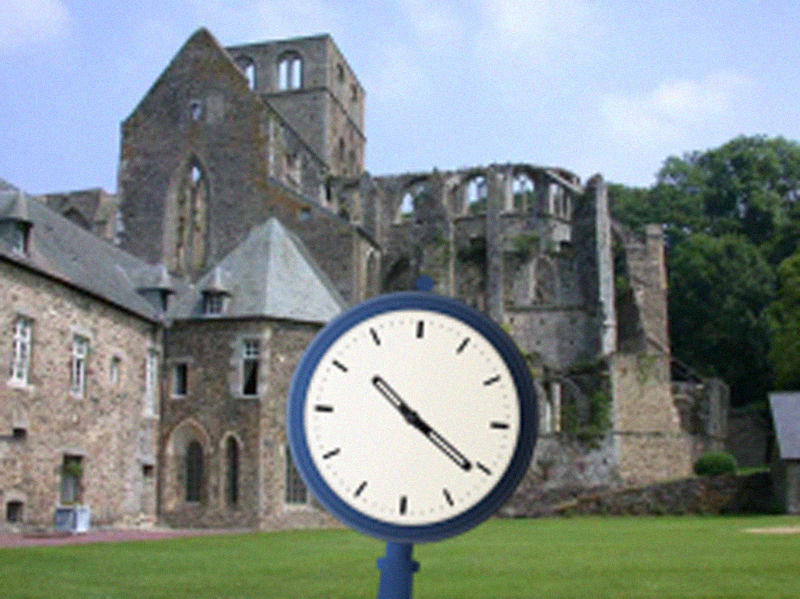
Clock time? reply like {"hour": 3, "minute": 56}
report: {"hour": 10, "minute": 21}
